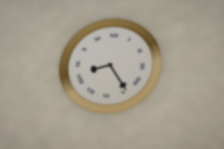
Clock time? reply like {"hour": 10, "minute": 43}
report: {"hour": 8, "minute": 24}
